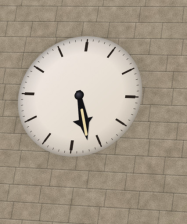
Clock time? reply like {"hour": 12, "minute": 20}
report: {"hour": 5, "minute": 27}
